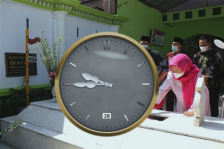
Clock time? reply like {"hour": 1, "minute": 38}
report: {"hour": 9, "minute": 45}
